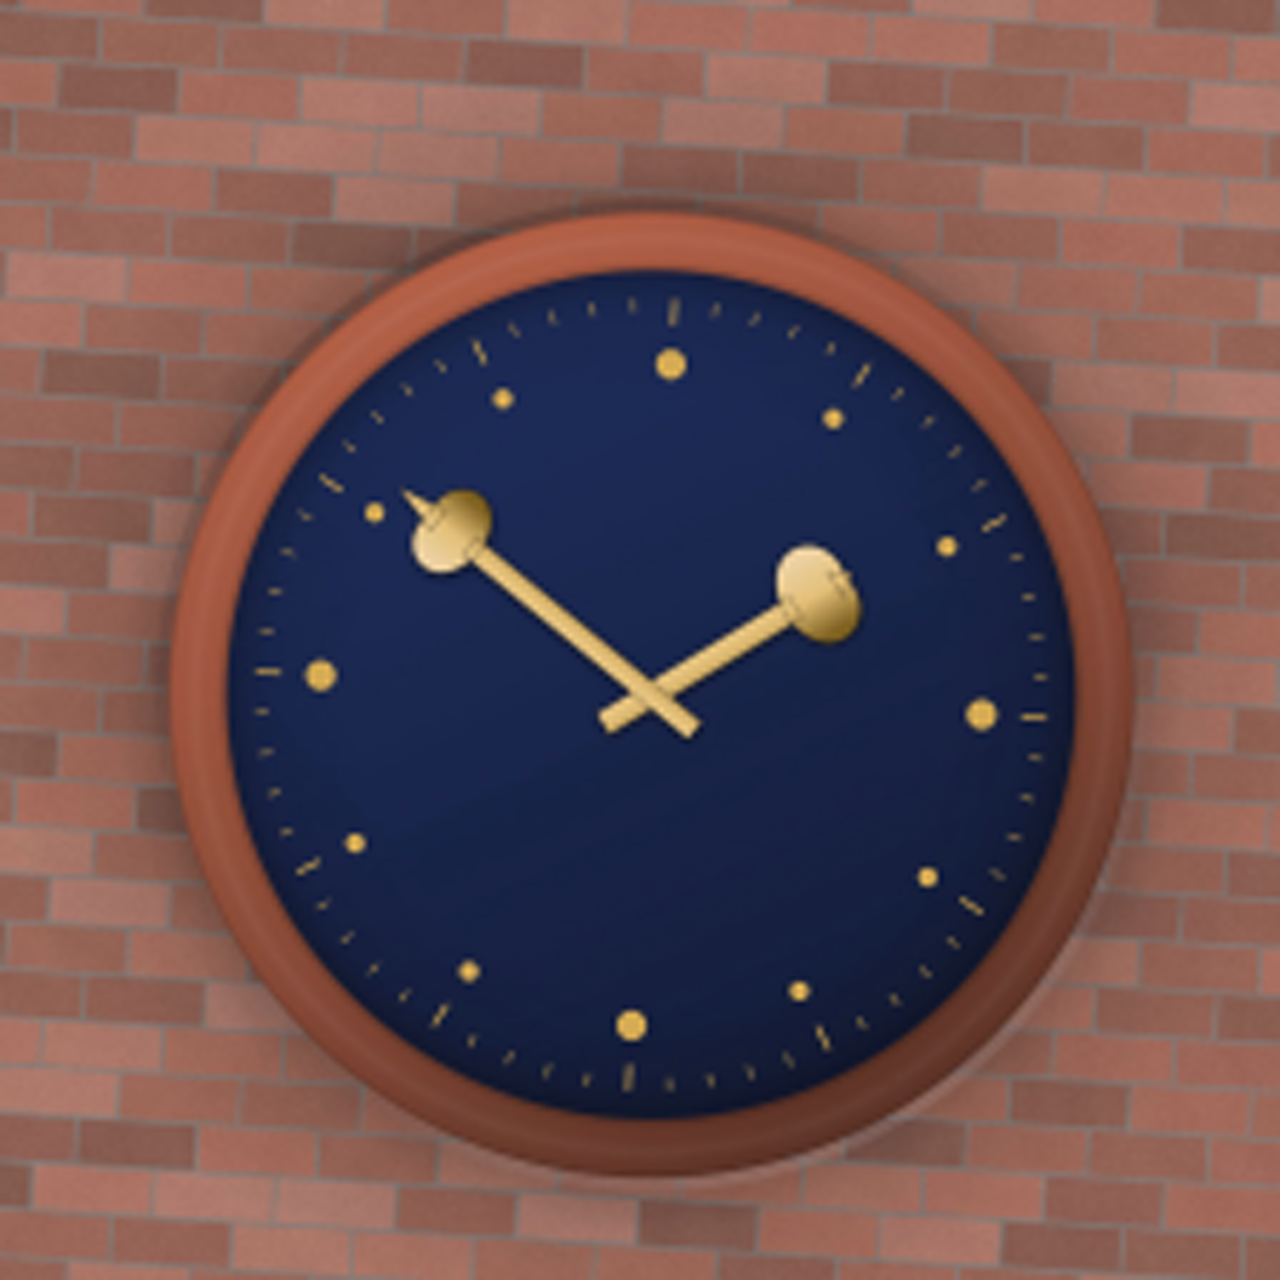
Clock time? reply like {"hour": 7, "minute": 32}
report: {"hour": 1, "minute": 51}
